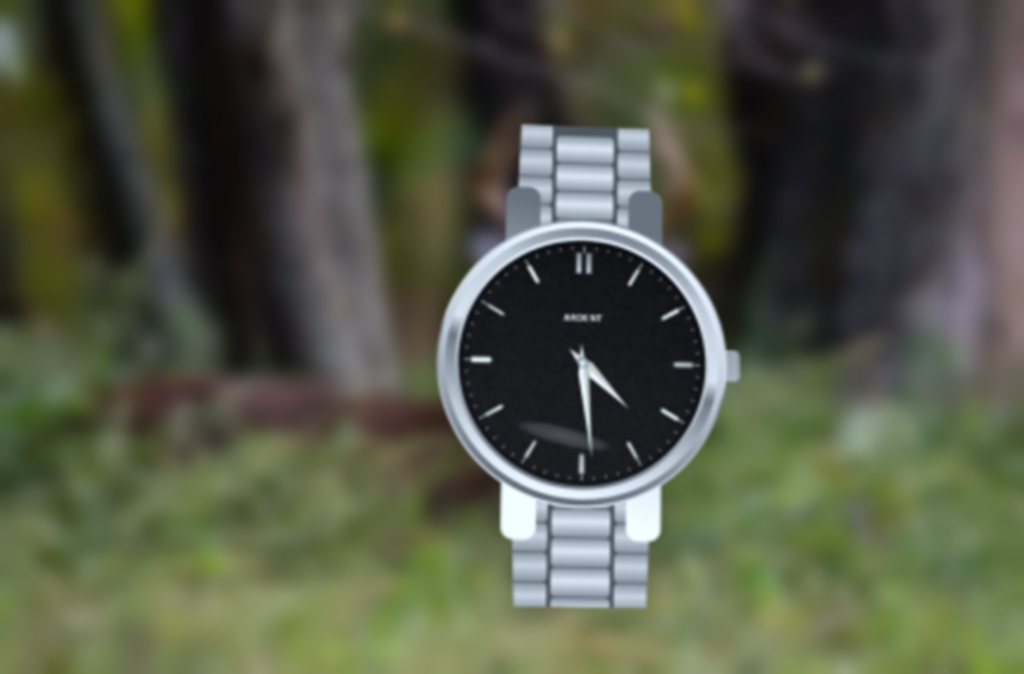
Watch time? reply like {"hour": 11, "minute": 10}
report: {"hour": 4, "minute": 29}
